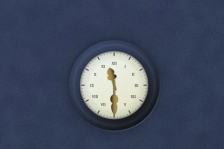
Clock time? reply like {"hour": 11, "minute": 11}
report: {"hour": 11, "minute": 30}
